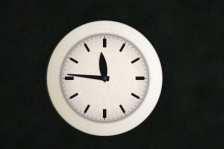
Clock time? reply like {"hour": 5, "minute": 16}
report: {"hour": 11, "minute": 46}
